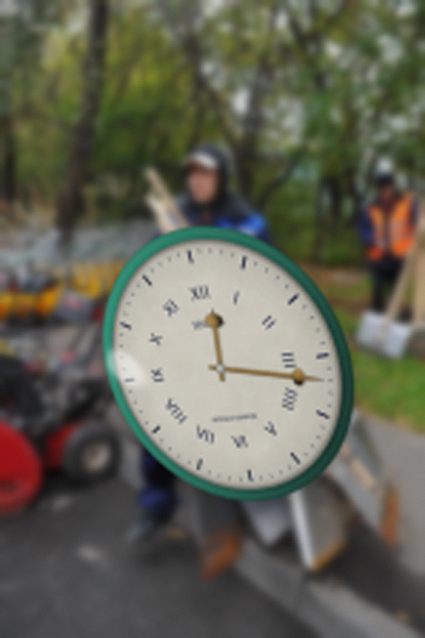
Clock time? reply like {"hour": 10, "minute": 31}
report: {"hour": 12, "minute": 17}
